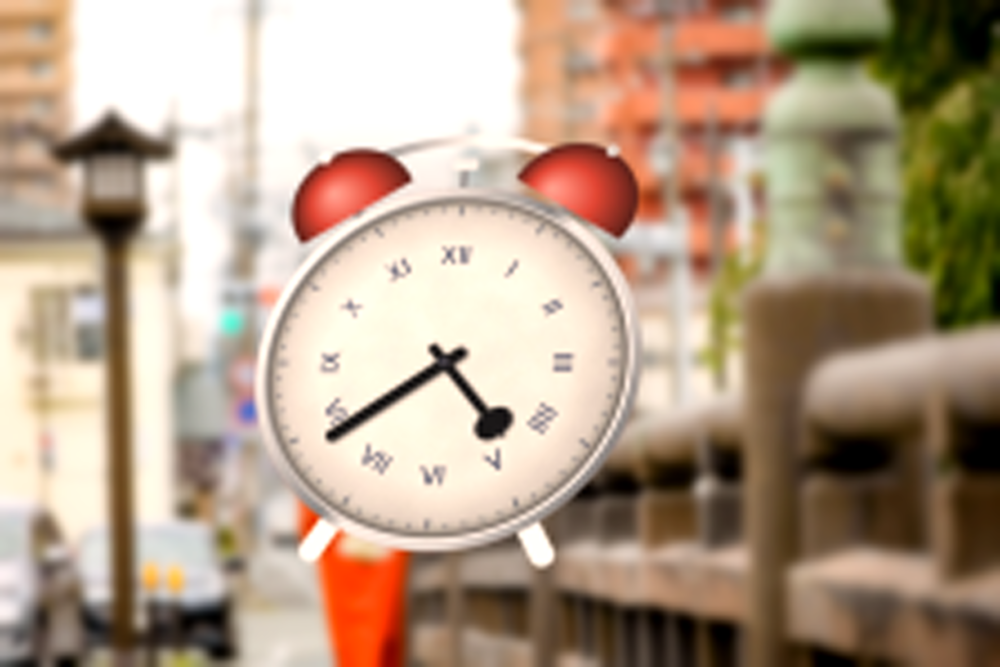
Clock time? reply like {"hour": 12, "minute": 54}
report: {"hour": 4, "minute": 39}
